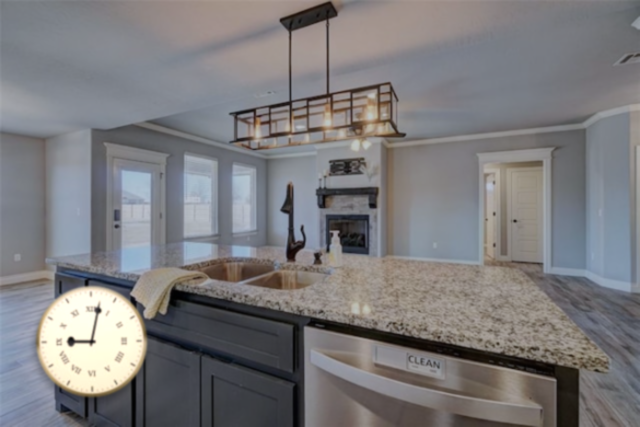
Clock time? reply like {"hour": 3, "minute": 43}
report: {"hour": 9, "minute": 2}
